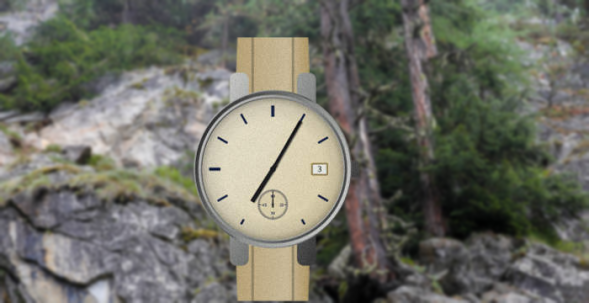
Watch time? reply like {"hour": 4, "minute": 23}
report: {"hour": 7, "minute": 5}
